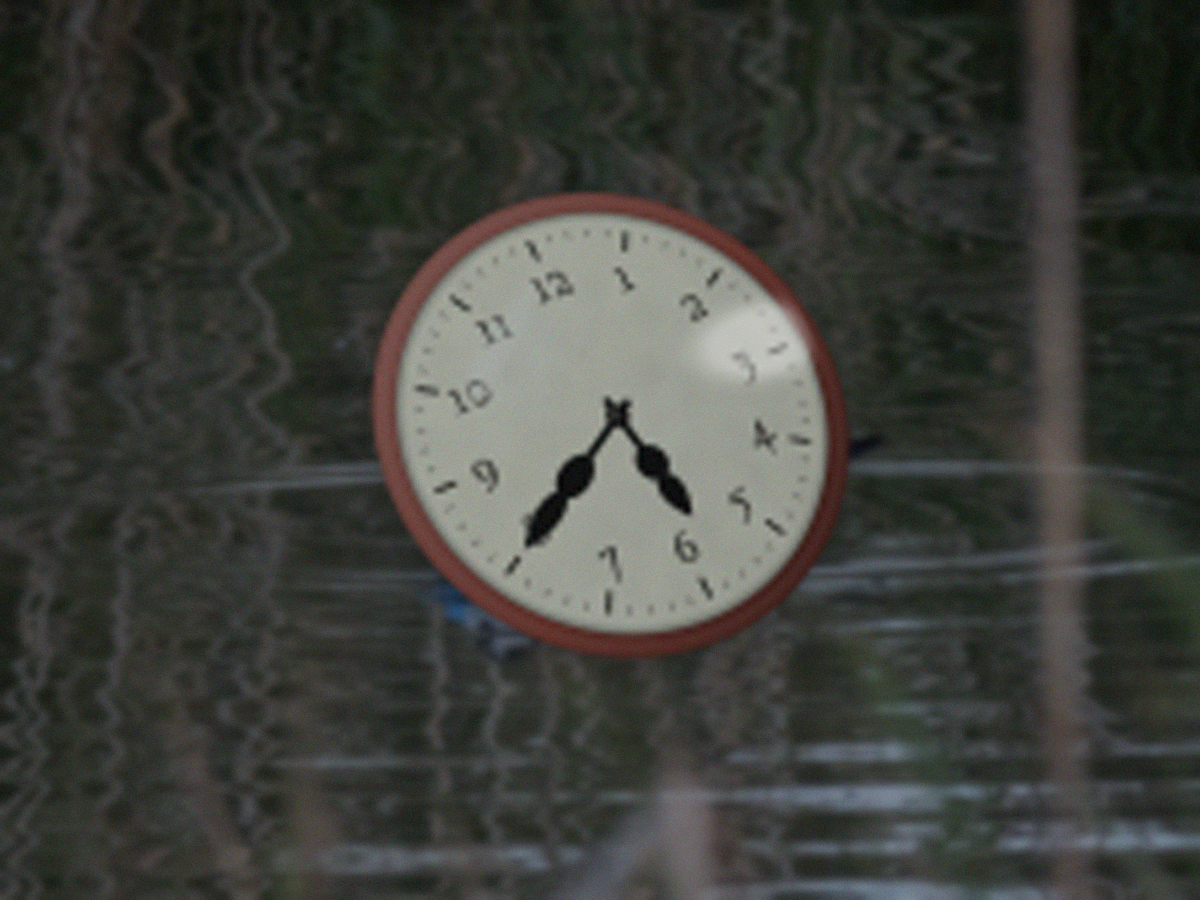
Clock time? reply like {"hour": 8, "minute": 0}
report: {"hour": 5, "minute": 40}
